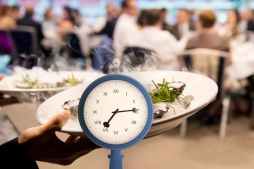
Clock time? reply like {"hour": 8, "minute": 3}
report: {"hour": 7, "minute": 14}
